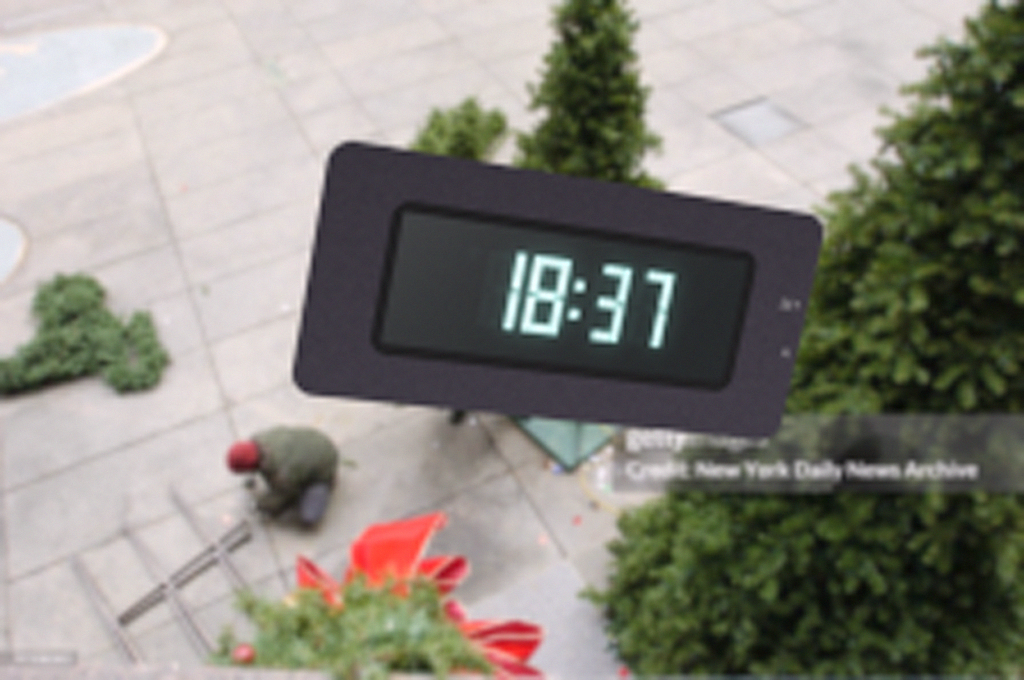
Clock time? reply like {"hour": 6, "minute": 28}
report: {"hour": 18, "minute": 37}
